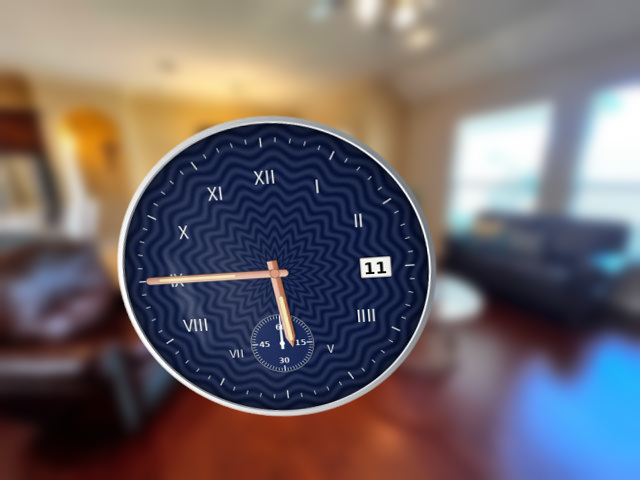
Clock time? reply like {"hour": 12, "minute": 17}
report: {"hour": 5, "minute": 45}
